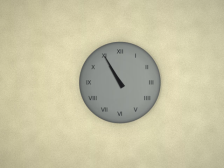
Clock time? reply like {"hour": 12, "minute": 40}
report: {"hour": 10, "minute": 55}
